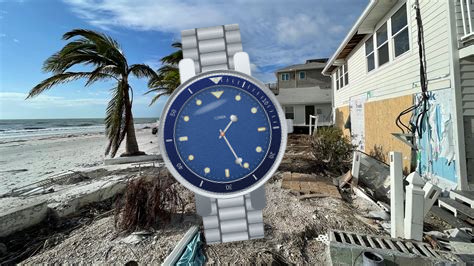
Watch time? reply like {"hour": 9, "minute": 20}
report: {"hour": 1, "minute": 26}
